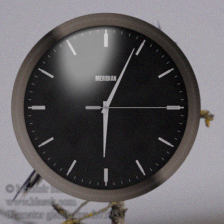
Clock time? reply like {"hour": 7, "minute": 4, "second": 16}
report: {"hour": 6, "minute": 4, "second": 15}
